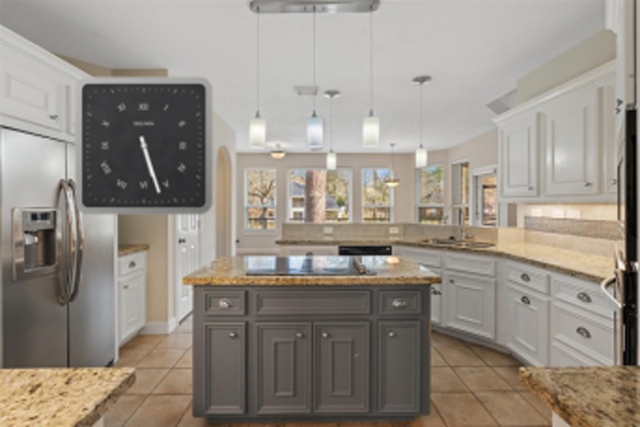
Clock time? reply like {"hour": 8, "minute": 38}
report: {"hour": 5, "minute": 27}
